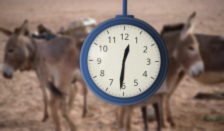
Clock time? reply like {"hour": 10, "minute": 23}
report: {"hour": 12, "minute": 31}
